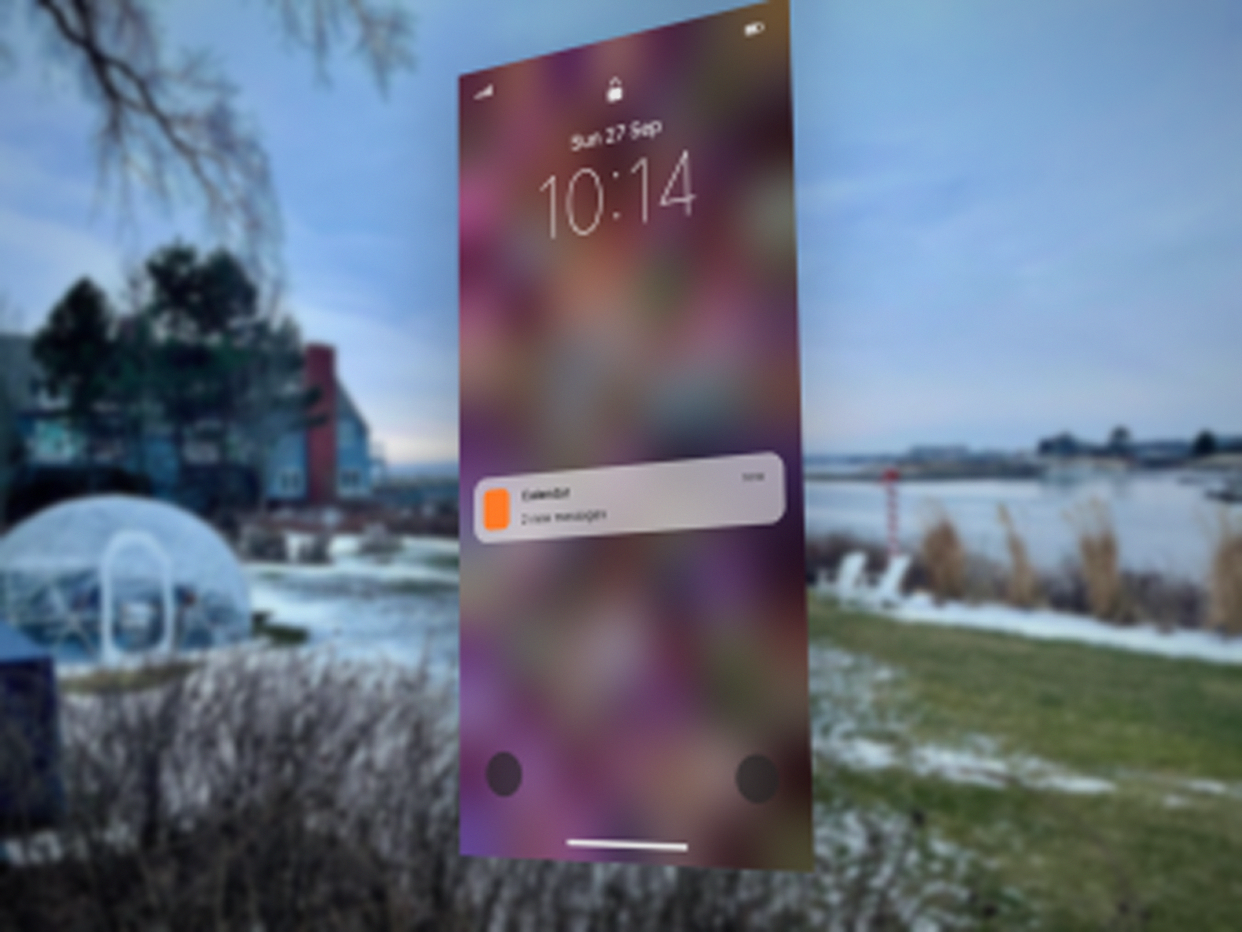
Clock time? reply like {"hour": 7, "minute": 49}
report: {"hour": 10, "minute": 14}
